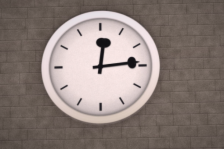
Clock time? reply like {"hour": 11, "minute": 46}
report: {"hour": 12, "minute": 14}
